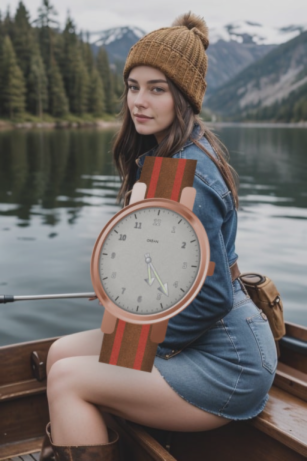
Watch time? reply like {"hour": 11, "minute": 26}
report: {"hour": 5, "minute": 23}
